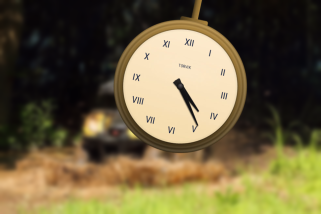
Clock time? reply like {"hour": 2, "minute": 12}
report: {"hour": 4, "minute": 24}
